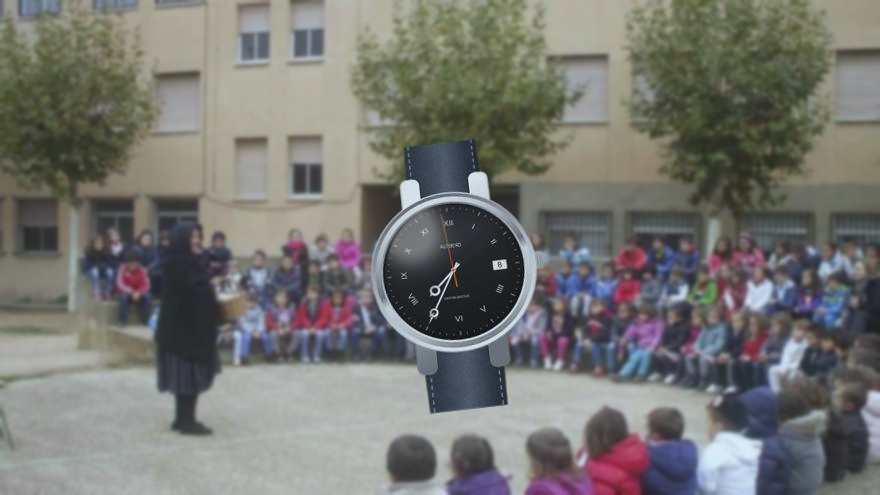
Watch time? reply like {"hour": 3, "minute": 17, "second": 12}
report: {"hour": 7, "minute": 34, "second": 59}
